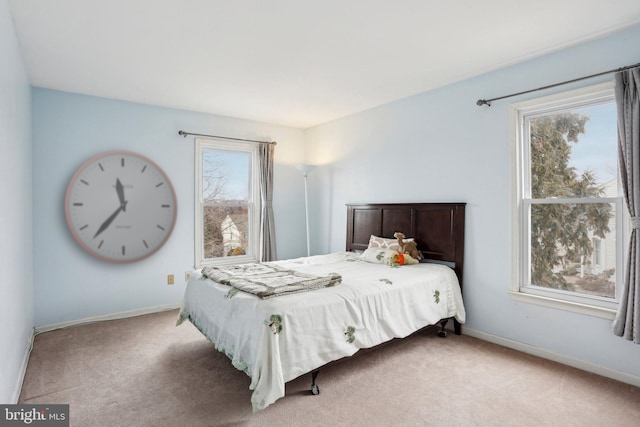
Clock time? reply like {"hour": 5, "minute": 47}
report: {"hour": 11, "minute": 37}
